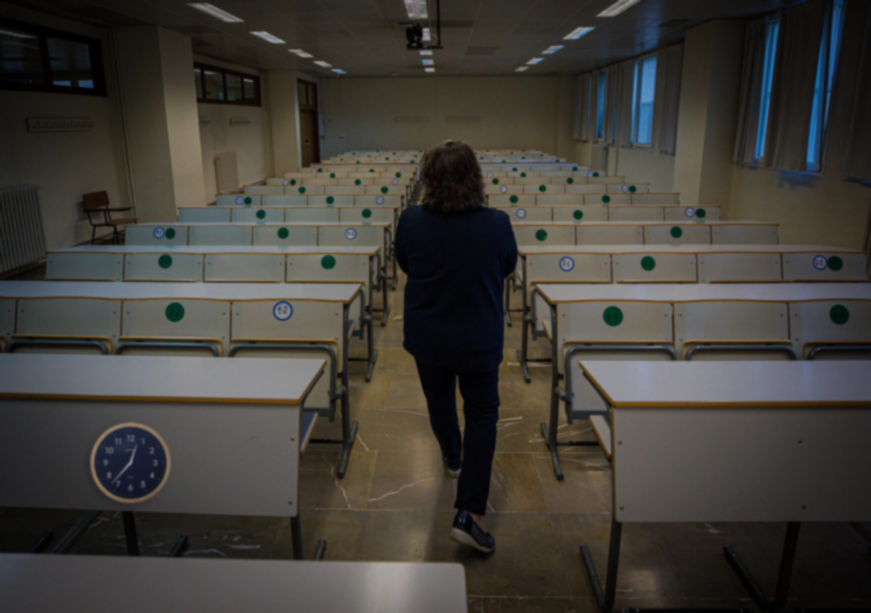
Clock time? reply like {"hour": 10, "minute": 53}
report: {"hour": 12, "minute": 37}
